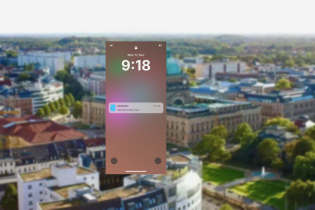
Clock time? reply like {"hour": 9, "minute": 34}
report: {"hour": 9, "minute": 18}
